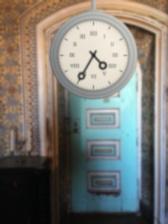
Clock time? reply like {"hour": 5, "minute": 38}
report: {"hour": 4, "minute": 35}
